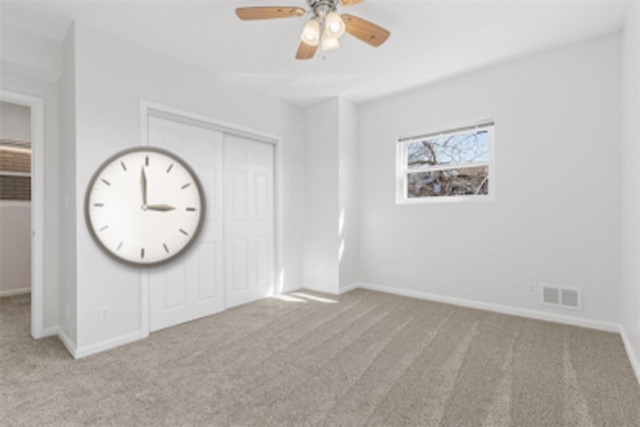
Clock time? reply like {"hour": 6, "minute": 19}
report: {"hour": 2, "minute": 59}
